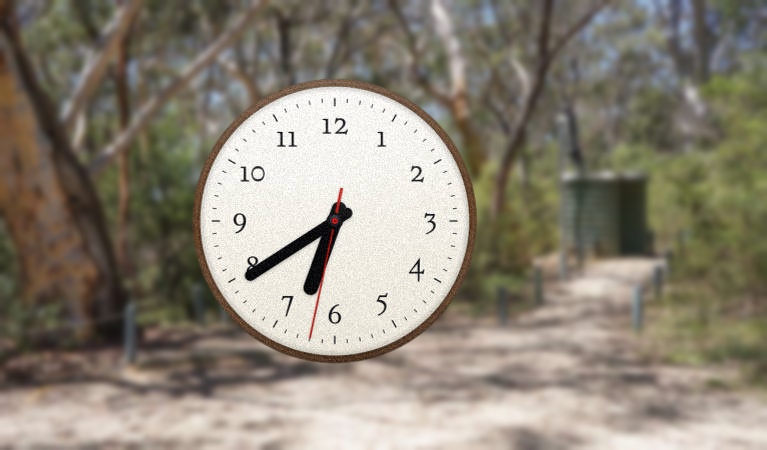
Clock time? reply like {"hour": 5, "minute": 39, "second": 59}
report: {"hour": 6, "minute": 39, "second": 32}
